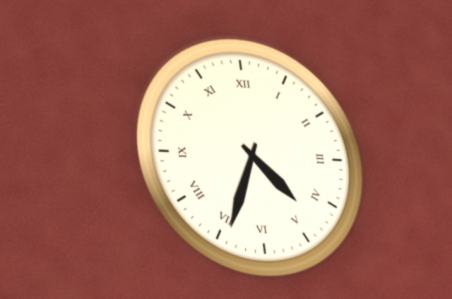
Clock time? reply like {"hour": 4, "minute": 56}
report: {"hour": 4, "minute": 34}
